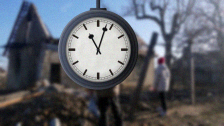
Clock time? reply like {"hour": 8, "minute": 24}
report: {"hour": 11, "minute": 3}
